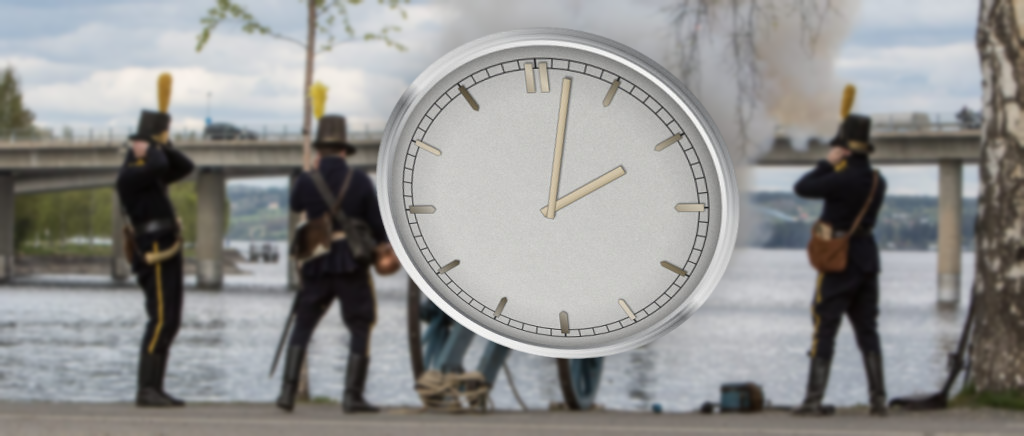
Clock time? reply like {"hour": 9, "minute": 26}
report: {"hour": 2, "minute": 2}
